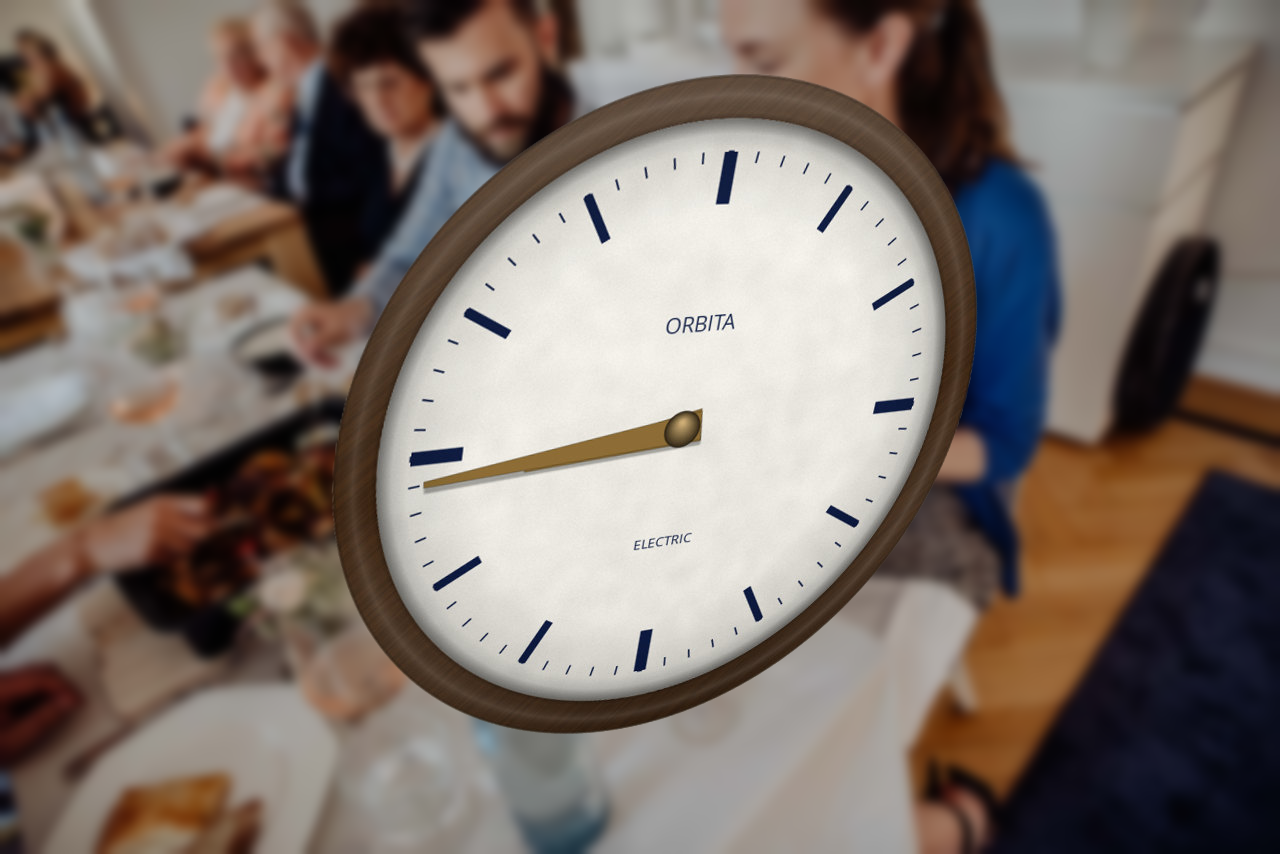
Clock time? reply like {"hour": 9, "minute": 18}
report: {"hour": 8, "minute": 44}
